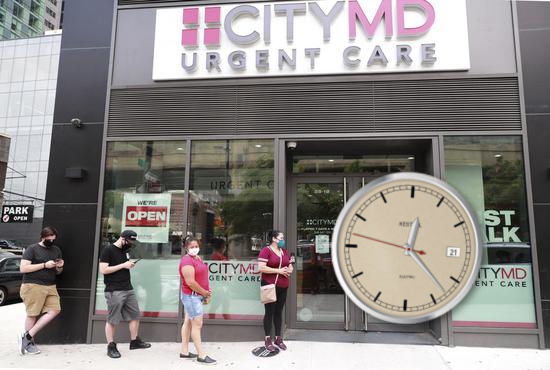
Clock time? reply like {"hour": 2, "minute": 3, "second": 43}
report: {"hour": 12, "minute": 22, "second": 47}
